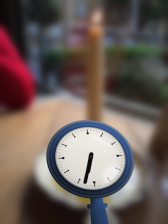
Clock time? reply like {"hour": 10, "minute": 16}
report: {"hour": 6, "minute": 33}
